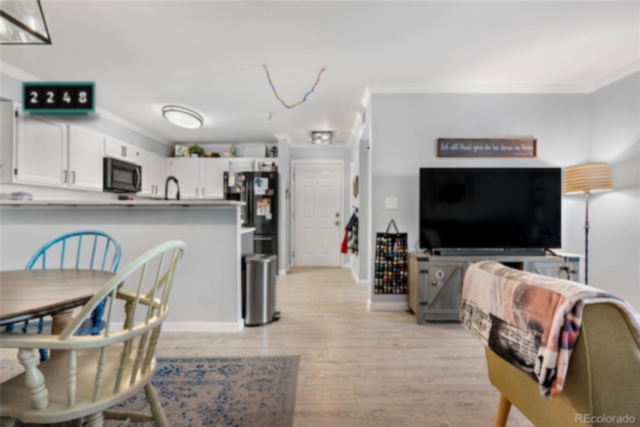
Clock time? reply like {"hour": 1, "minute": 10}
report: {"hour": 22, "minute": 48}
